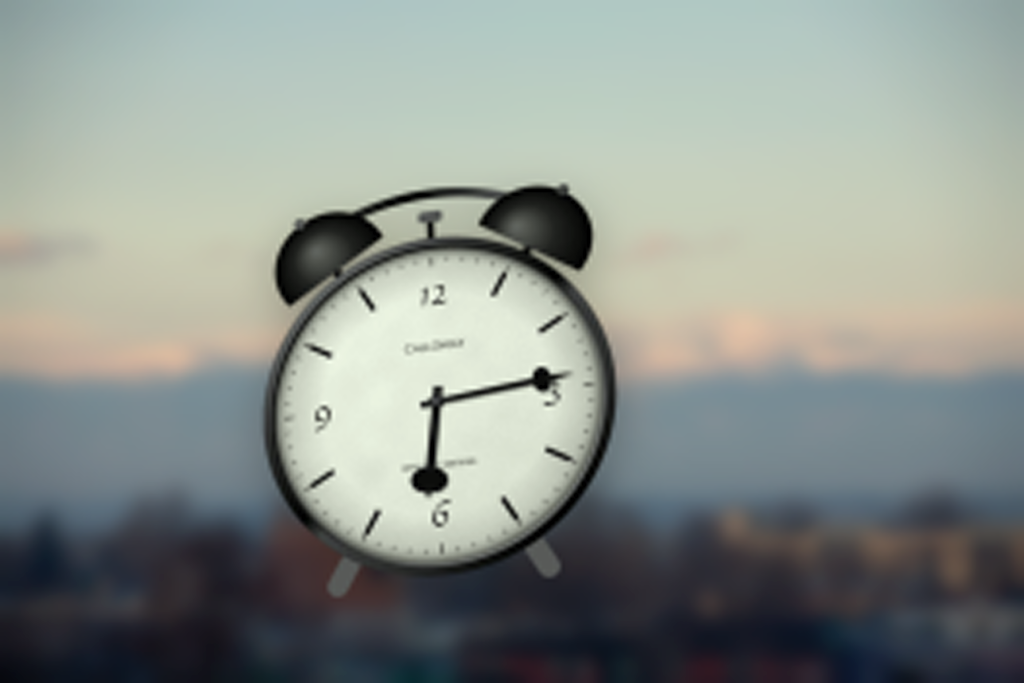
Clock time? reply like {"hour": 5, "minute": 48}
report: {"hour": 6, "minute": 14}
